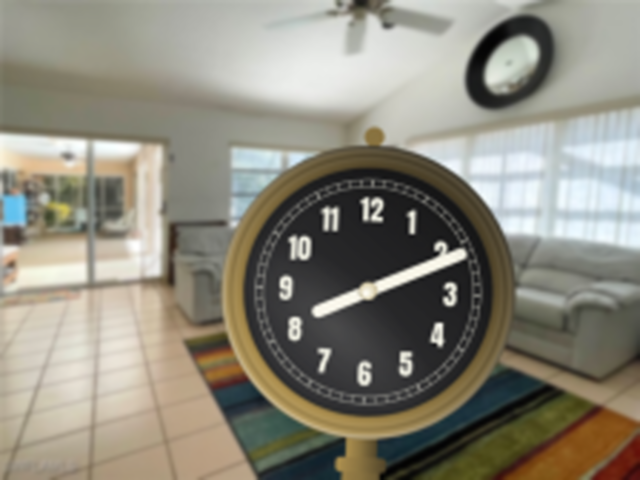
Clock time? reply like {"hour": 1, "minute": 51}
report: {"hour": 8, "minute": 11}
